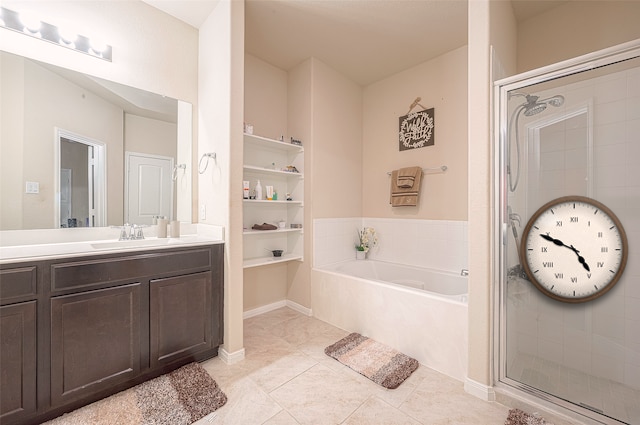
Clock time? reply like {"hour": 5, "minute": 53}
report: {"hour": 4, "minute": 49}
